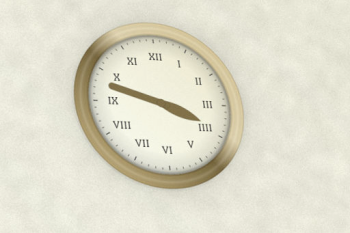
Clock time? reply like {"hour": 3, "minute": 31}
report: {"hour": 3, "minute": 48}
